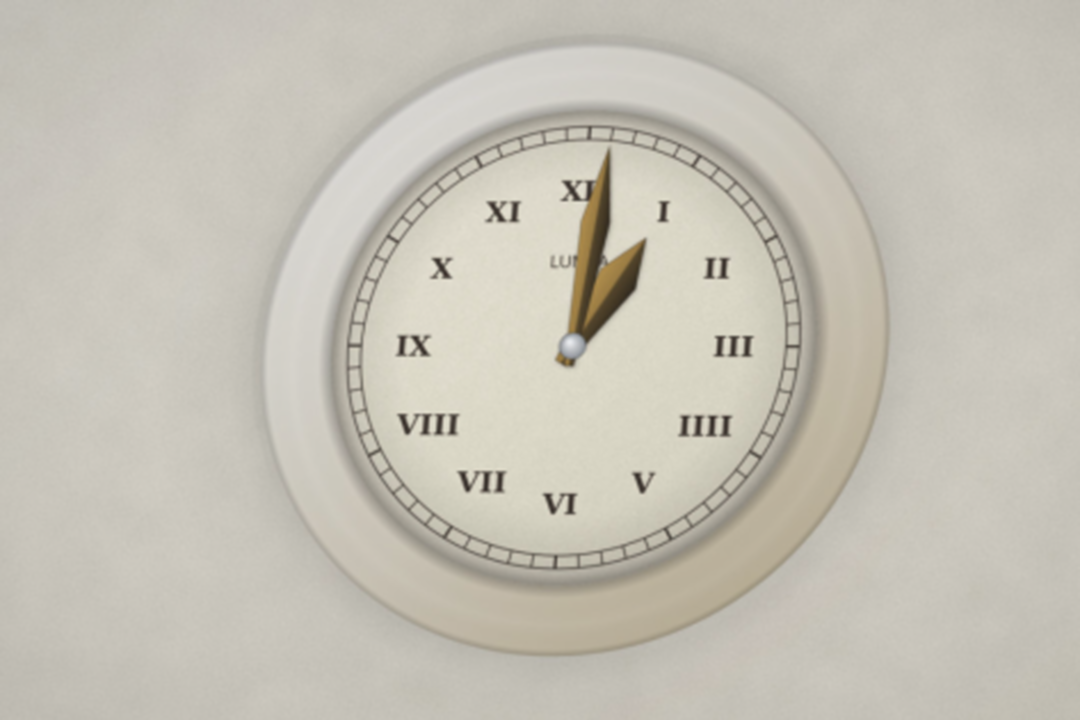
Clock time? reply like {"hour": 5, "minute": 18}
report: {"hour": 1, "minute": 1}
